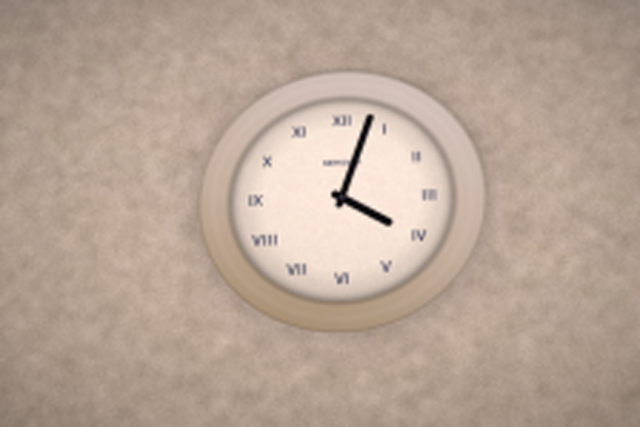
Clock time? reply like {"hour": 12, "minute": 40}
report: {"hour": 4, "minute": 3}
